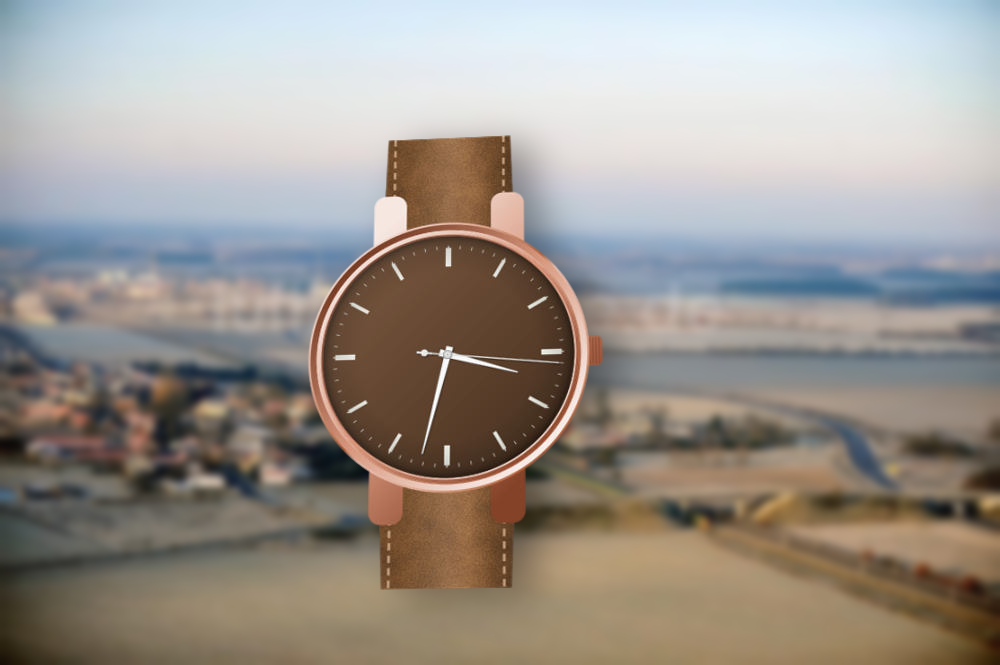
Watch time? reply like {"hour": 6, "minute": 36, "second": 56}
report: {"hour": 3, "minute": 32, "second": 16}
